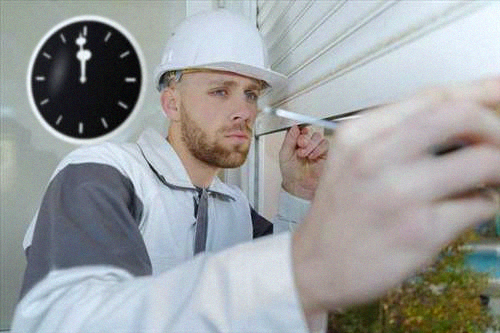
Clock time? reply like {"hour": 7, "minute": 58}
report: {"hour": 11, "minute": 59}
